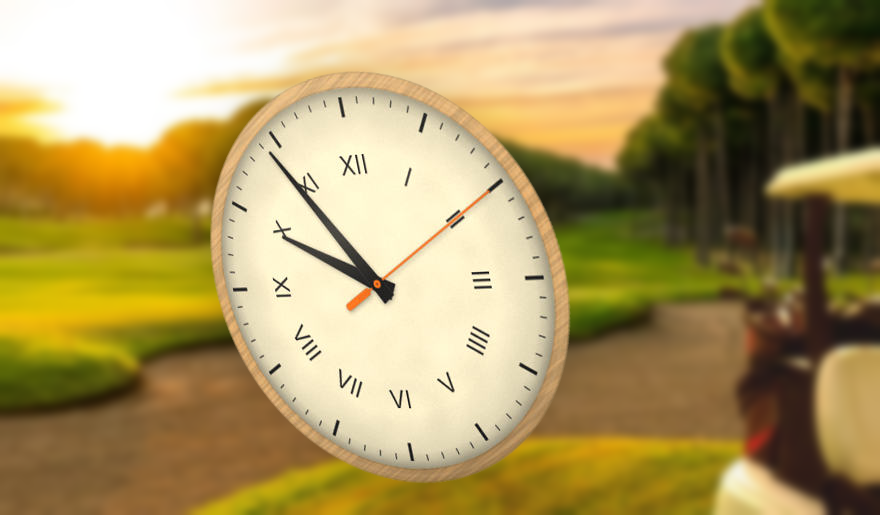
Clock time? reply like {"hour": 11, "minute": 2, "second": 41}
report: {"hour": 9, "minute": 54, "second": 10}
